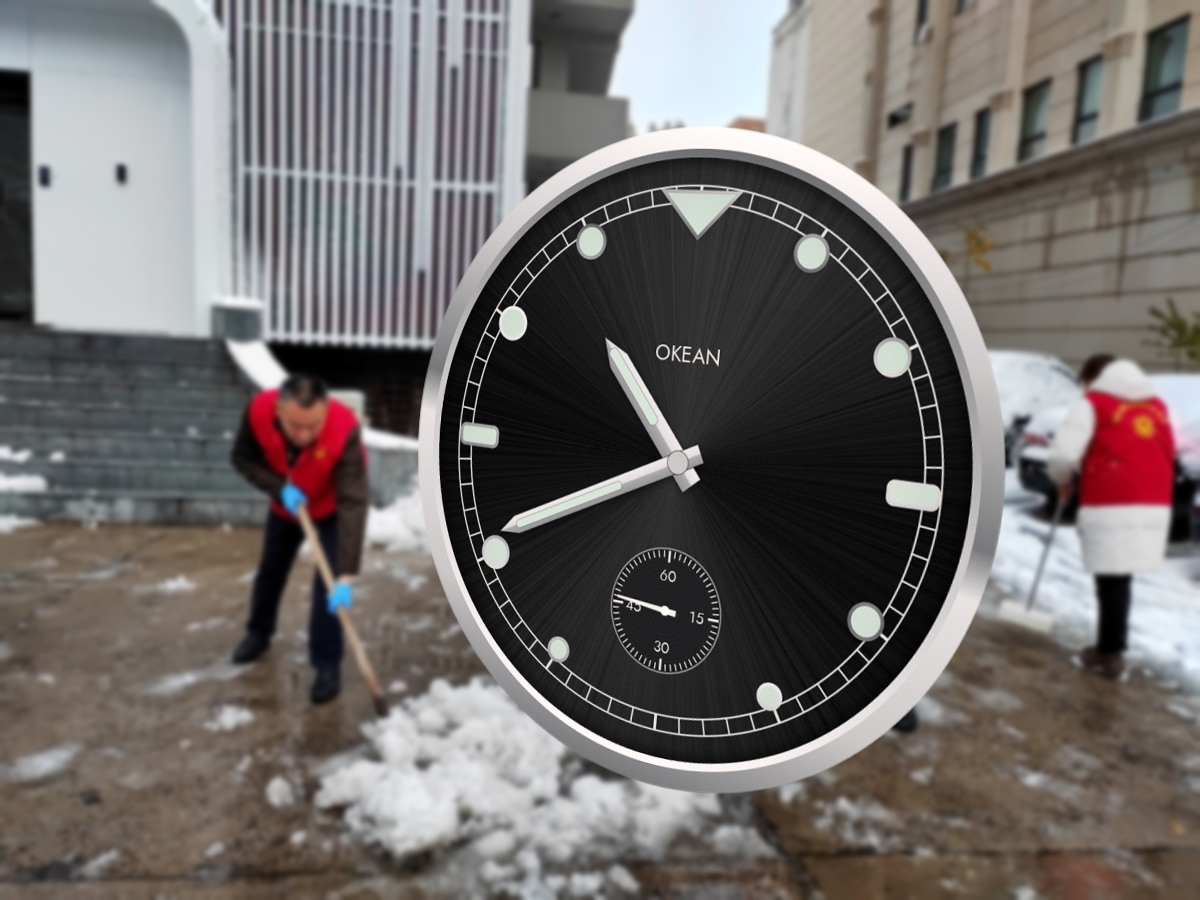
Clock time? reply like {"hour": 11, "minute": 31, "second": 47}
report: {"hour": 10, "minute": 40, "second": 46}
